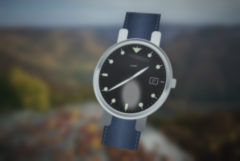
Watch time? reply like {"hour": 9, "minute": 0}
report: {"hour": 1, "minute": 39}
